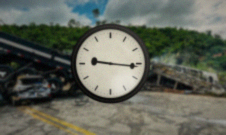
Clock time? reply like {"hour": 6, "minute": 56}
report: {"hour": 9, "minute": 16}
